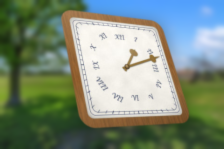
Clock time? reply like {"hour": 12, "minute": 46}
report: {"hour": 1, "minute": 12}
